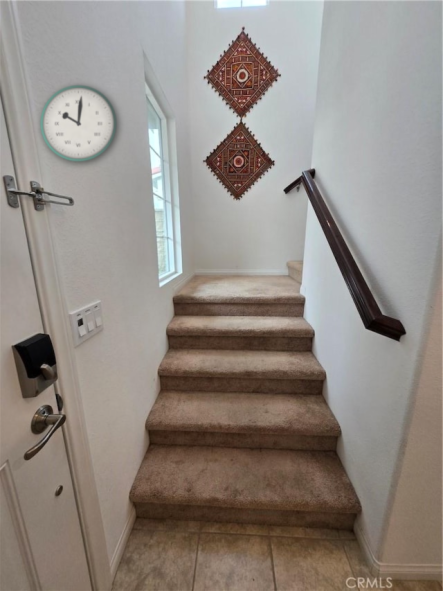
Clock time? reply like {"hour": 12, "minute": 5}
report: {"hour": 10, "minute": 1}
